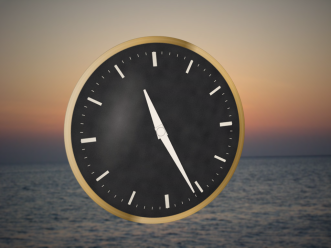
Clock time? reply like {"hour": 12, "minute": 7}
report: {"hour": 11, "minute": 26}
